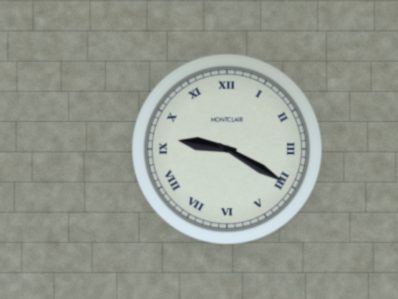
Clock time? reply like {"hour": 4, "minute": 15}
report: {"hour": 9, "minute": 20}
